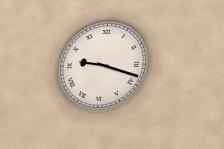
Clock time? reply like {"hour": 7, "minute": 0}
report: {"hour": 9, "minute": 18}
